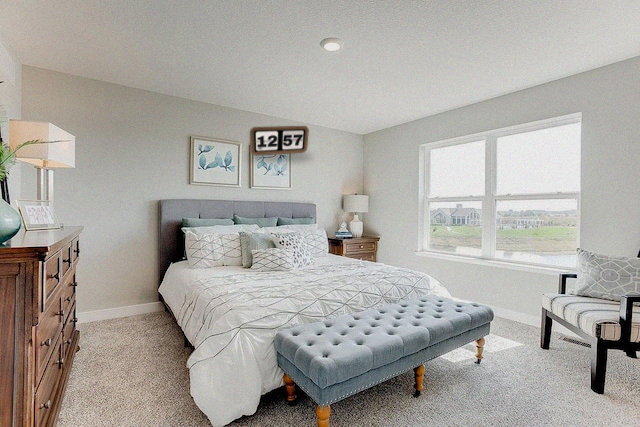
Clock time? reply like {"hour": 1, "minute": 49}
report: {"hour": 12, "minute": 57}
